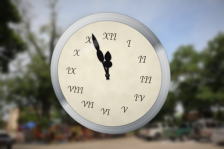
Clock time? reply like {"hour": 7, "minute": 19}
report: {"hour": 11, "minute": 56}
